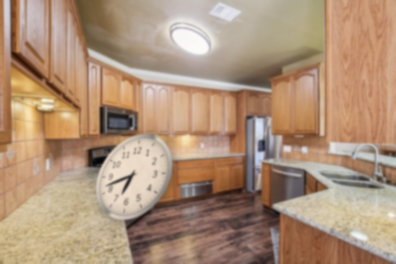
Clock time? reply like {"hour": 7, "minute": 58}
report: {"hour": 6, "minute": 42}
